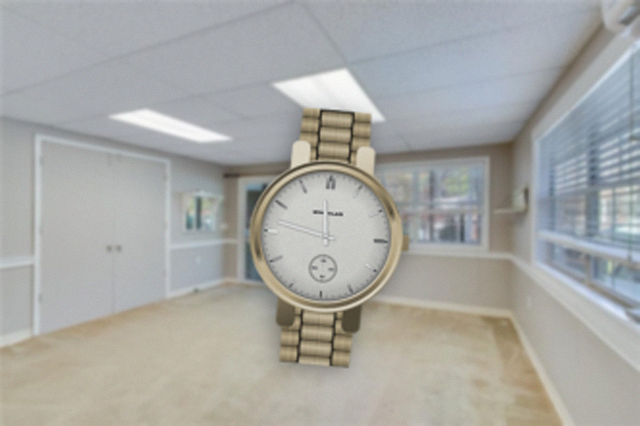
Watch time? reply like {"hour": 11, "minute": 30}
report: {"hour": 11, "minute": 47}
